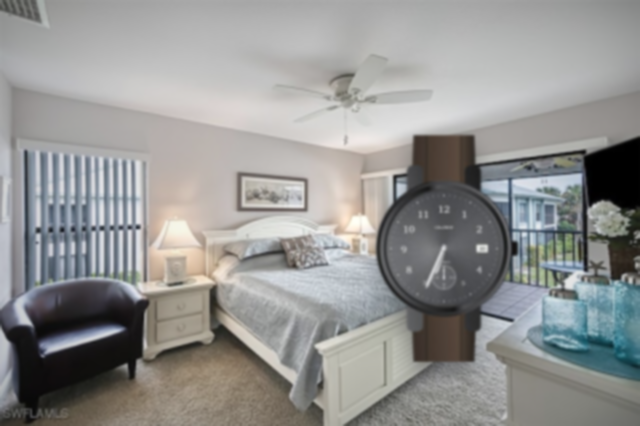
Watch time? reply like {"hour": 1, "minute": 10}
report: {"hour": 6, "minute": 34}
